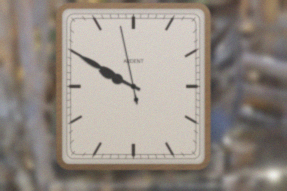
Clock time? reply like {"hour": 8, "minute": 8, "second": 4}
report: {"hour": 9, "minute": 49, "second": 58}
